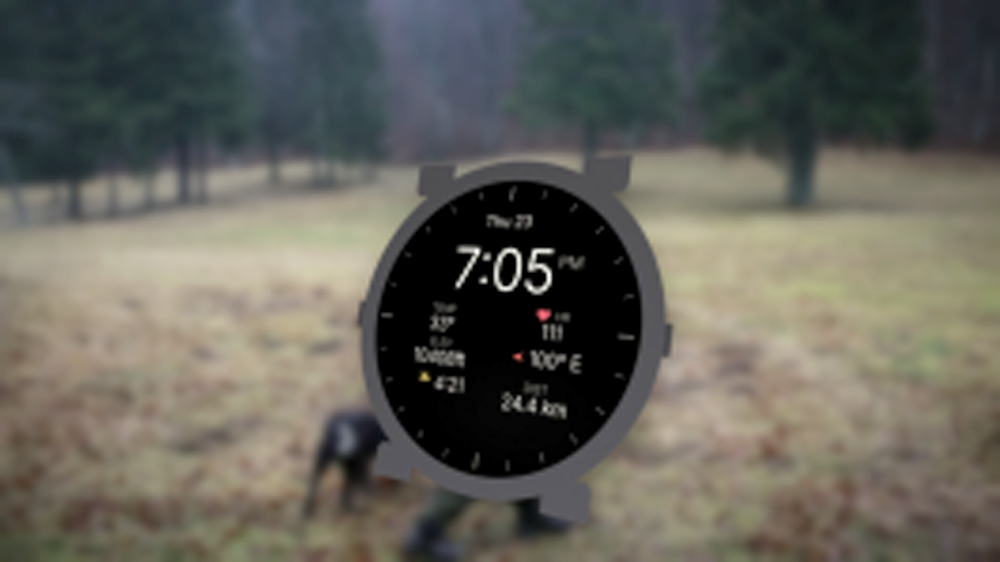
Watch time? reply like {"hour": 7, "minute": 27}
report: {"hour": 7, "minute": 5}
